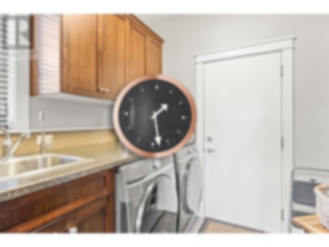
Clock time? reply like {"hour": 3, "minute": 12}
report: {"hour": 1, "minute": 28}
